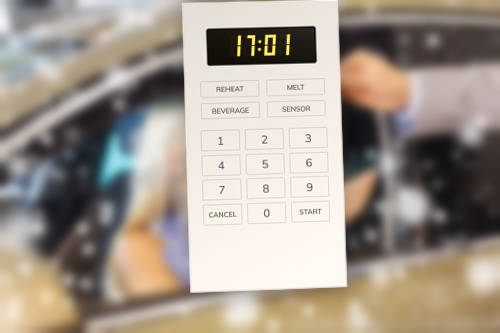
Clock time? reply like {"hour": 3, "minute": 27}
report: {"hour": 17, "minute": 1}
